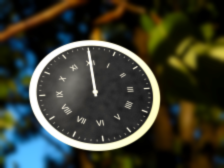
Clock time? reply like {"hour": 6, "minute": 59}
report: {"hour": 12, "minute": 0}
